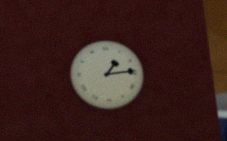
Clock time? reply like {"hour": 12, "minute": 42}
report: {"hour": 1, "minute": 14}
